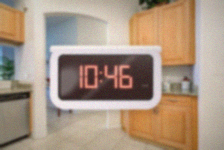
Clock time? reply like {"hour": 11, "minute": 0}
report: {"hour": 10, "minute": 46}
